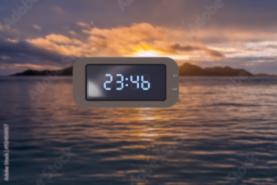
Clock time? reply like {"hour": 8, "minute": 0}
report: {"hour": 23, "minute": 46}
